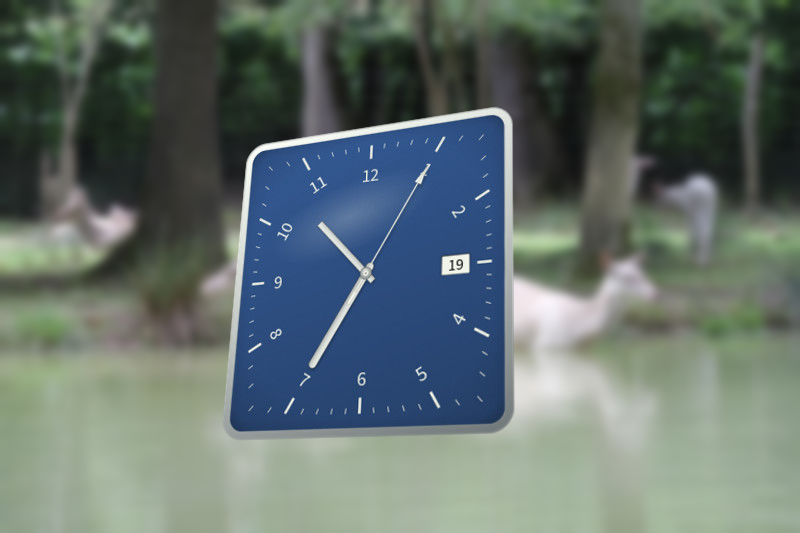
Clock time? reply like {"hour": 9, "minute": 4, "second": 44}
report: {"hour": 10, "minute": 35, "second": 5}
